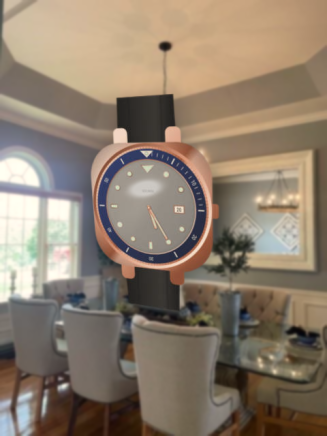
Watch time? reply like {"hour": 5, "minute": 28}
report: {"hour": 5, "minute": 25}
